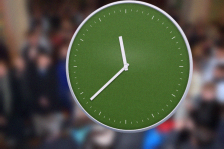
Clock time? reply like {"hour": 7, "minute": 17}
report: {"hour": 11, "minute": 38}
